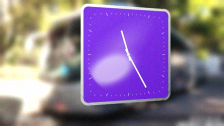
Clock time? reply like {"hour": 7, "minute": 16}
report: {"hour": 11, "minute": 25}
